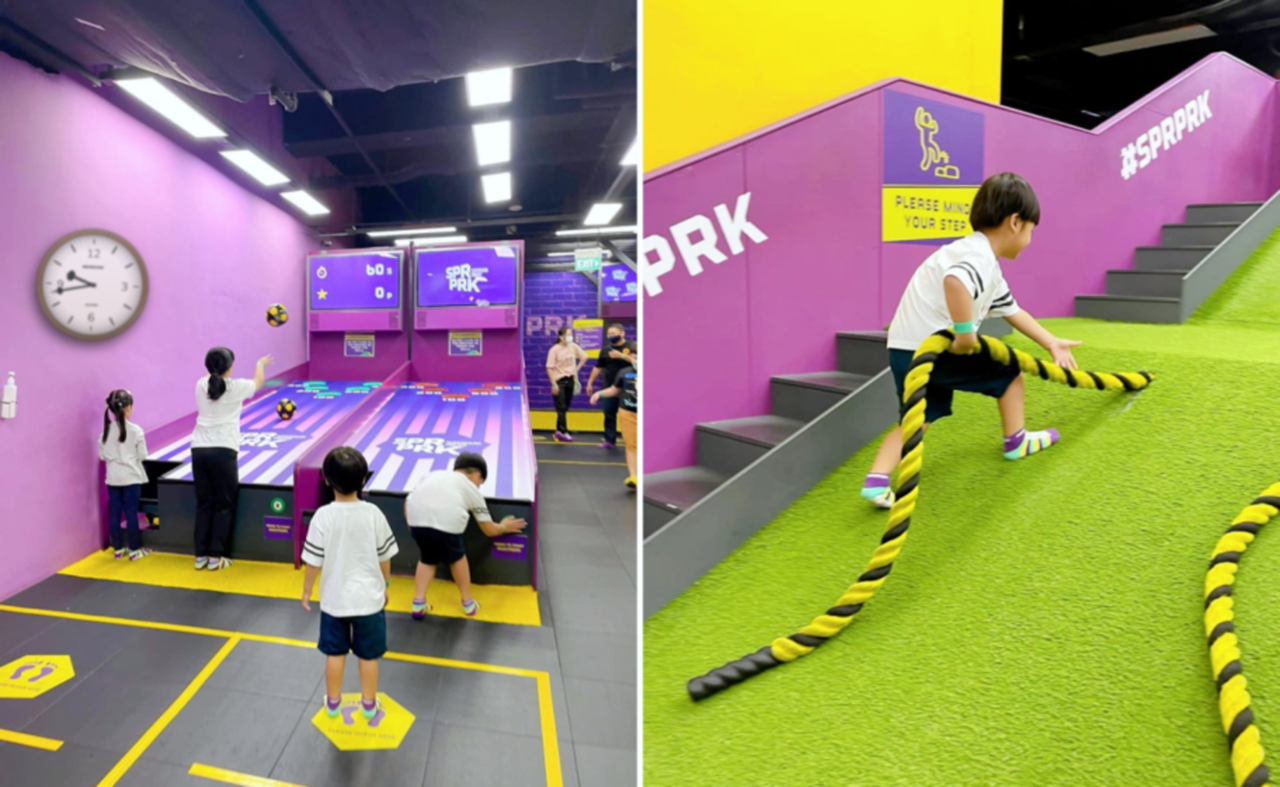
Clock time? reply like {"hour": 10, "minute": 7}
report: {"hour": 9, "minute": 43}
